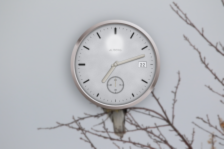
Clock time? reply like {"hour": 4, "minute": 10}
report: {"hour": 7, "minute": 12}
